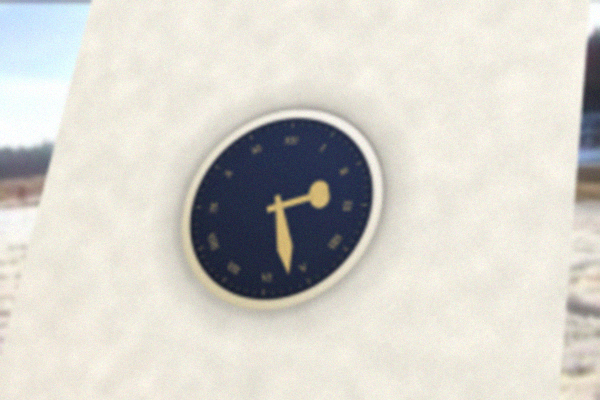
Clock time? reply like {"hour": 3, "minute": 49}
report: {"hour": 2, "minute": 27}
